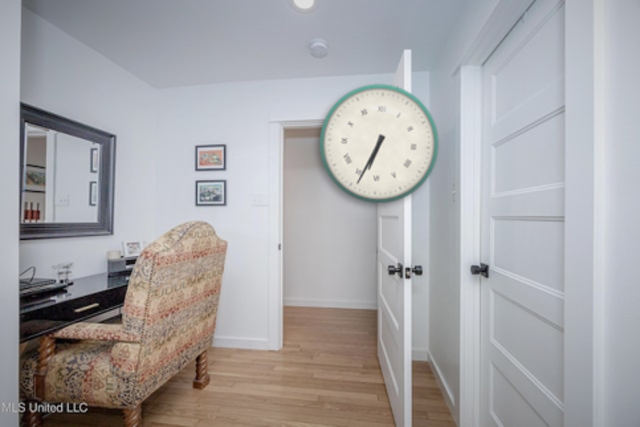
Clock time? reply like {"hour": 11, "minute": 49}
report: {"hour": 6, "minute": 34}
